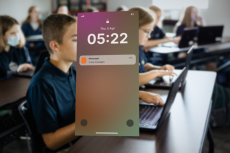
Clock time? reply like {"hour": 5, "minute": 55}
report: {"hour": 5, "minute": 22}
